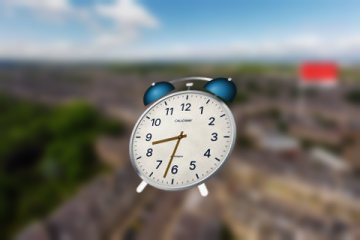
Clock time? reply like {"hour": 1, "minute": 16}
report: {"hour": 8, "minute": 32}
